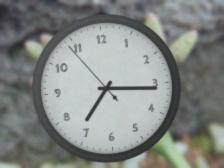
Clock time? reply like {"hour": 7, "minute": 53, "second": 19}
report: {"hour": 7, "minute": 15, "second": 54}
